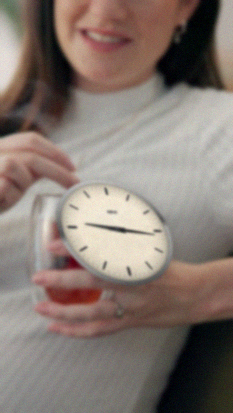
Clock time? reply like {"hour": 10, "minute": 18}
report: {"hour": 9, "minute": 16}
